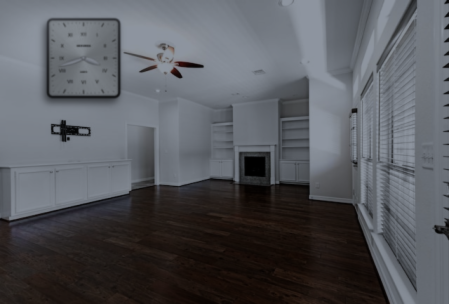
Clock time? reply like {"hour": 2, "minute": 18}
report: {"hour": 3, "minute": 42}
